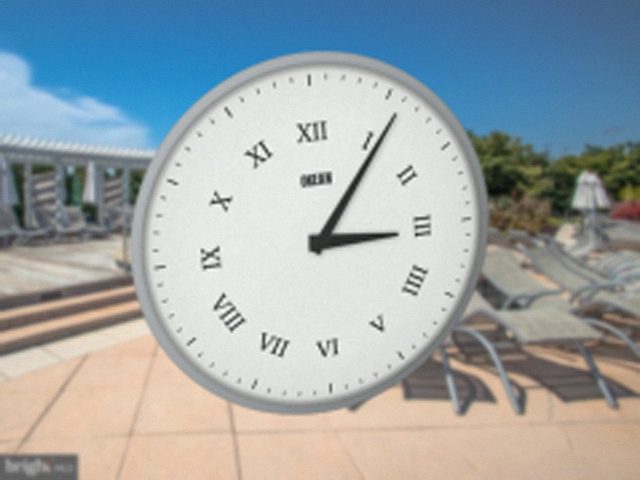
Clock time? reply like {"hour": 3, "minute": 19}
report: {"hour": 3, "minute": 6}
